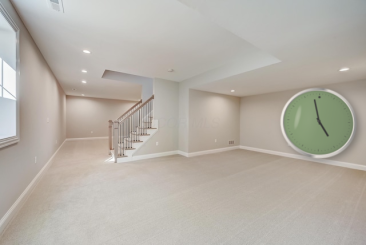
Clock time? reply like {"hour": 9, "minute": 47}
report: {"hour": 4, "minute": 58}
